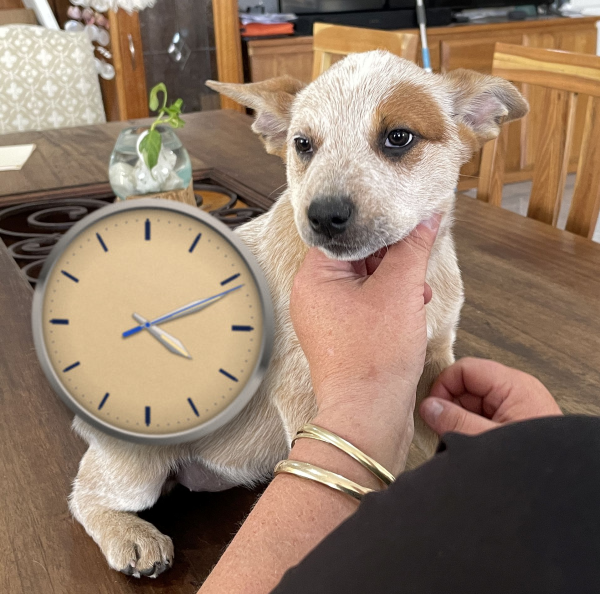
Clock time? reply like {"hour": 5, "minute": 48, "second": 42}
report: {"hour": 4, "minute": 11, "second": 11}
